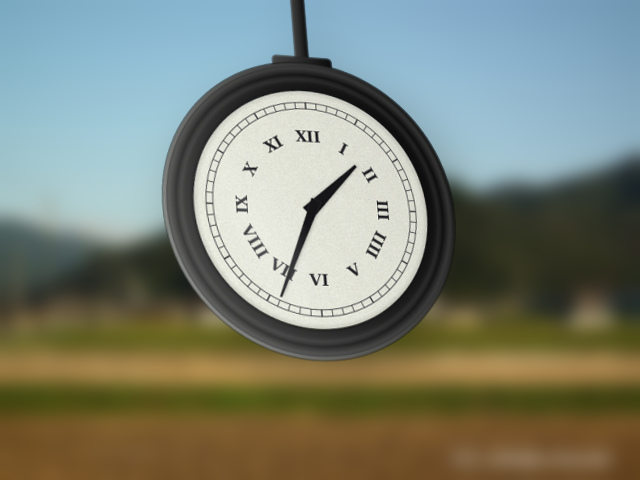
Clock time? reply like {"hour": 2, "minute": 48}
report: {"hour": 1, "minute": 34}
